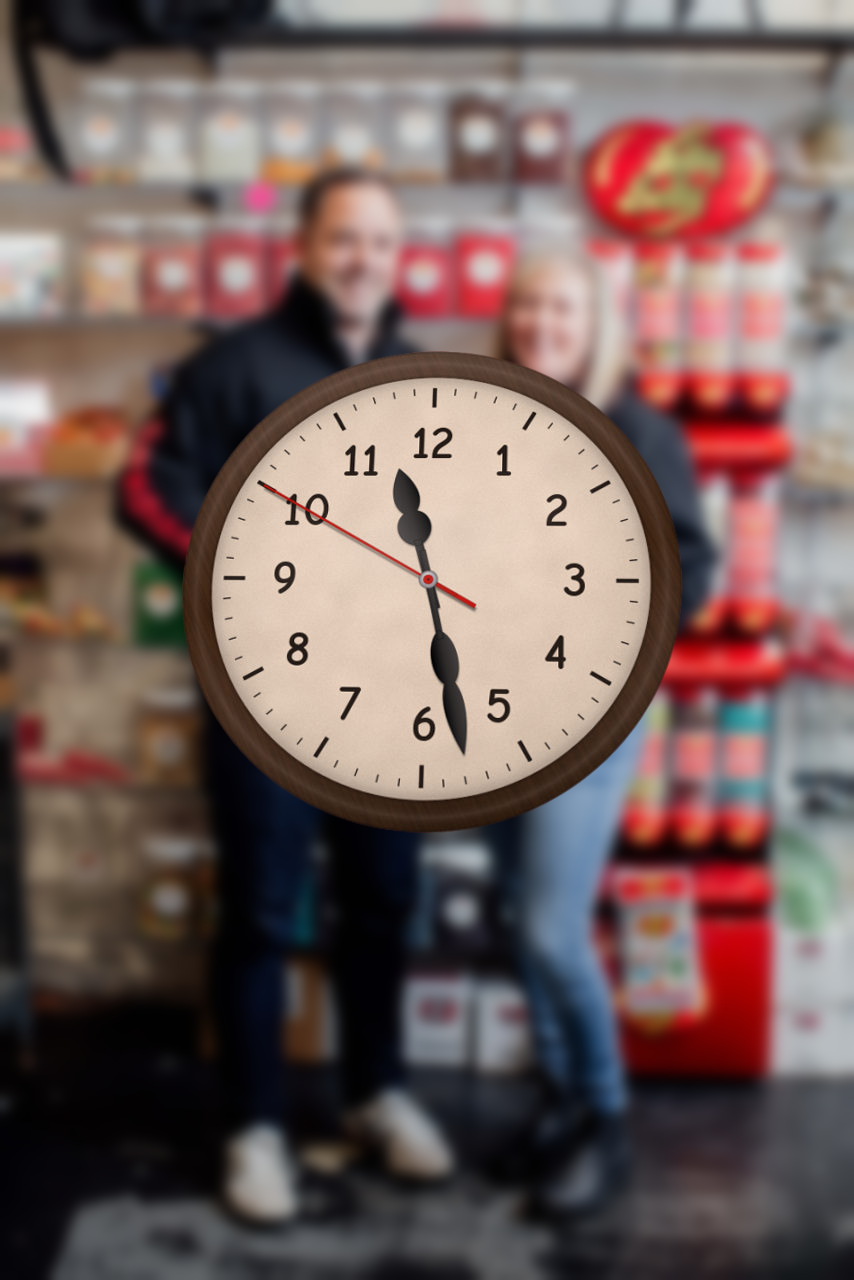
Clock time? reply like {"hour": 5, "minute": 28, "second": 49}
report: {"hour": 11, "minute": 27, "second": 50}
